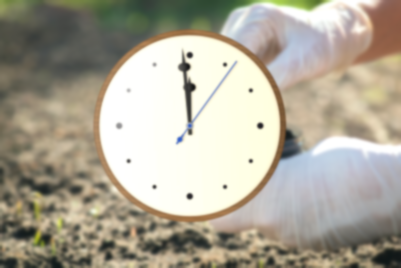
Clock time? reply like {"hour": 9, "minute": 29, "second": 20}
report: {"hour": 11, "minute": 59, "second": 6}
